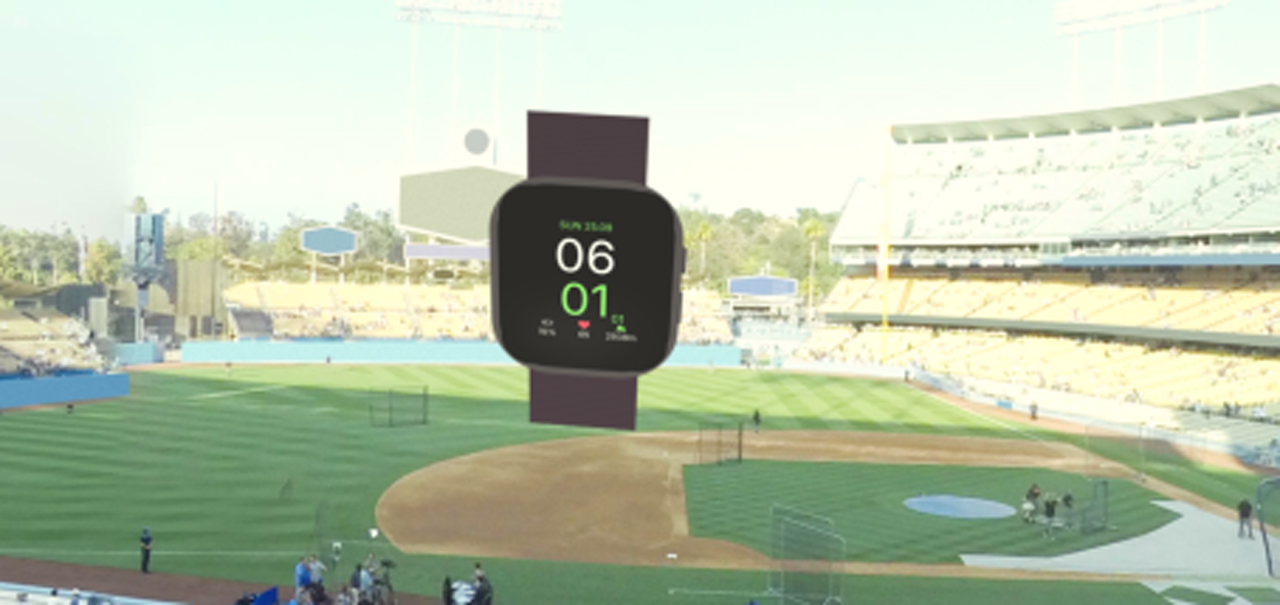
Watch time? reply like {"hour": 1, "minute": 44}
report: {"hour": 6, "minute": 1}
